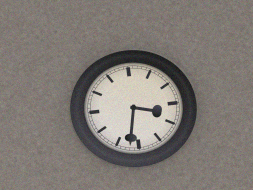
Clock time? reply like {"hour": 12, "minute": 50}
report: {"hour": 3, "minute": 32}
